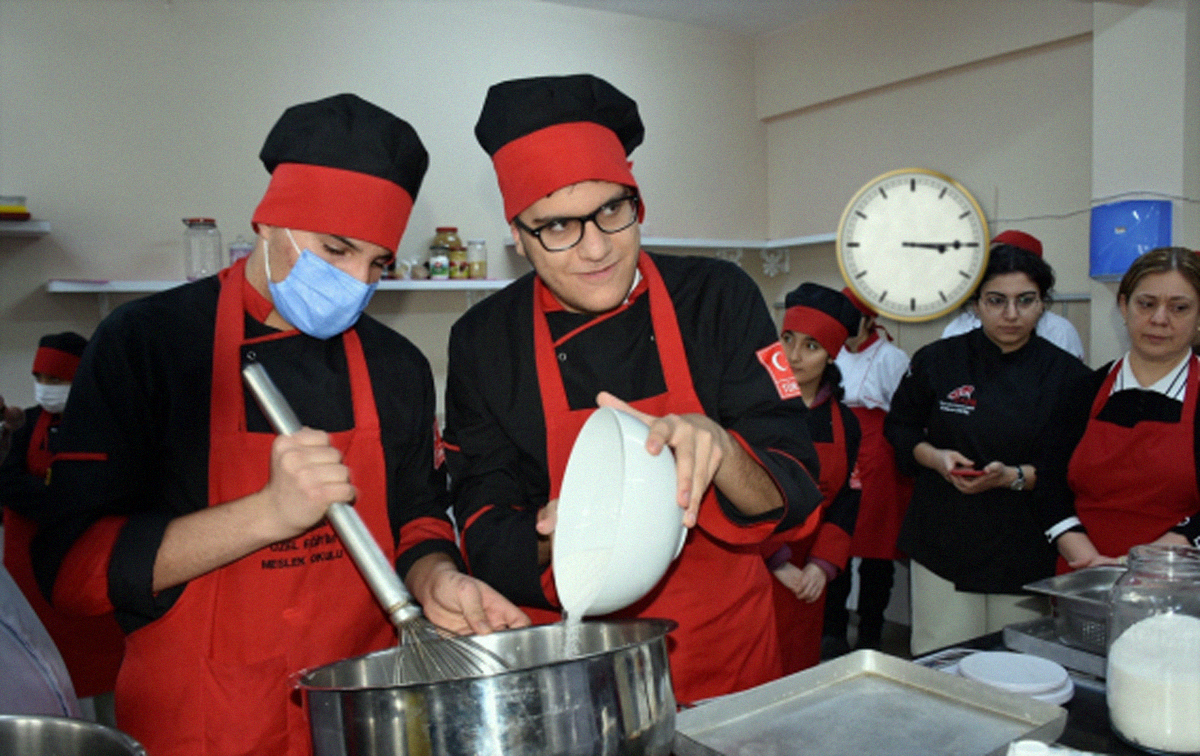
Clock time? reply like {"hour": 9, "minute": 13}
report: {"hour": 3, "minute": 15}
